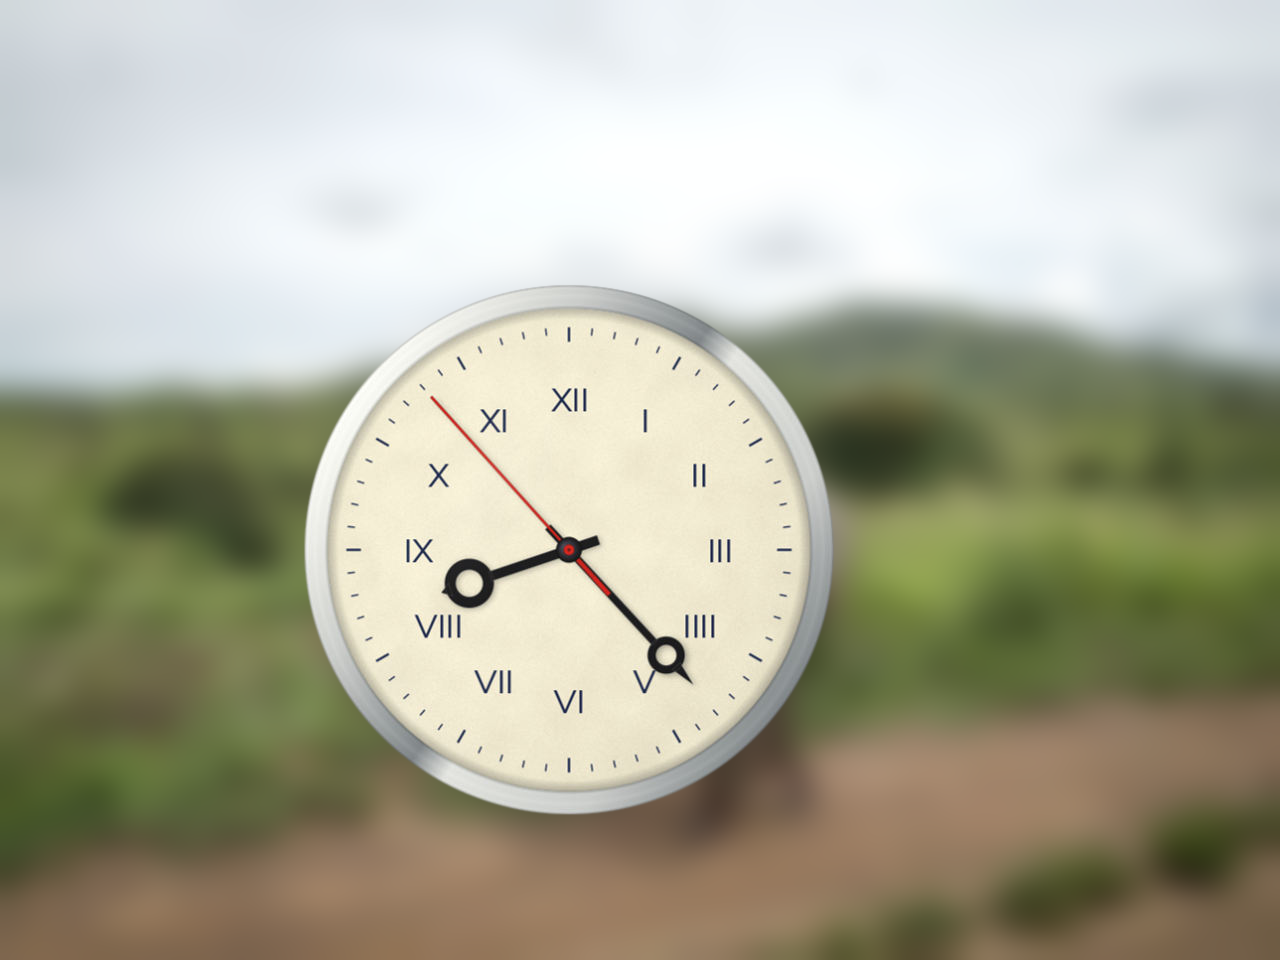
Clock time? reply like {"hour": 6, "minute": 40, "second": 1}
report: {"hour": 8, "minute": 22, "second": 53}
